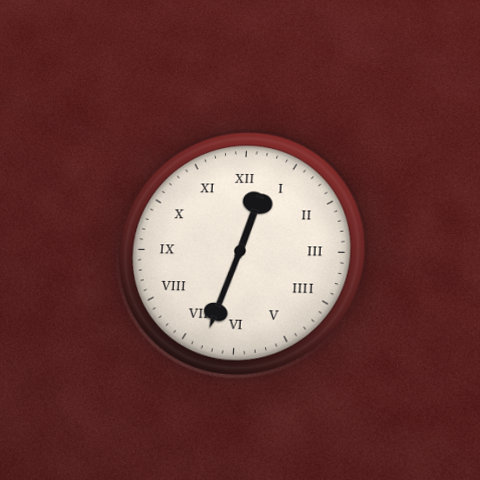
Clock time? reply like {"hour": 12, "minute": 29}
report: {"hour": 12, "minute": 33}
